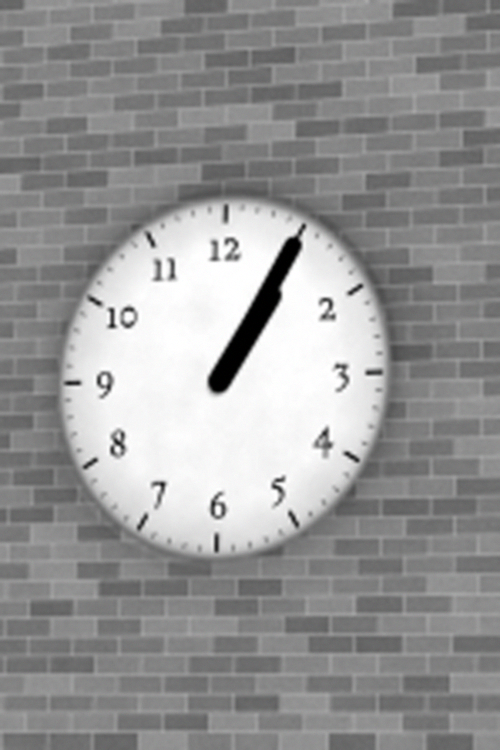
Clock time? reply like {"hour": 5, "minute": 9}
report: {"hour": 1, "minute": 5}
